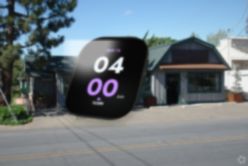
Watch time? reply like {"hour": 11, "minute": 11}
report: {"hour": 4, "minute": 0}
